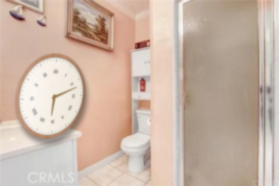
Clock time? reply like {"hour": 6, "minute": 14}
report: {"hour": 6, "minute": 12}
